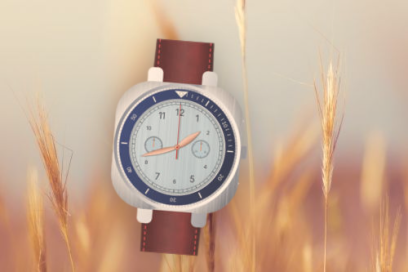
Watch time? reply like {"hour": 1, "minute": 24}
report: {"hour": 1, "minute": 42}
